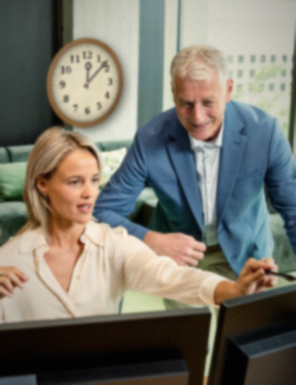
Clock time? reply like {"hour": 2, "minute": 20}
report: {"hour": 12, "minute": 8}
